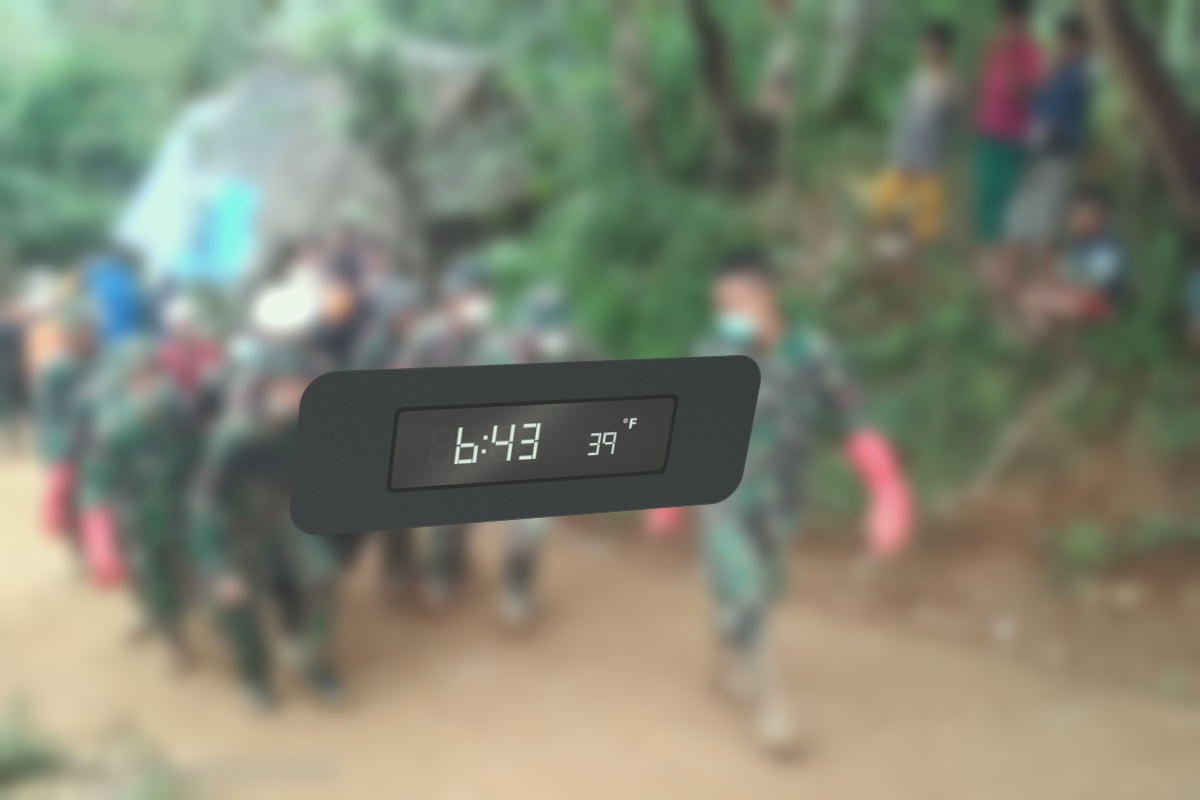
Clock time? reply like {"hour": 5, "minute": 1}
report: {"hour": 6, "minute": 43}
